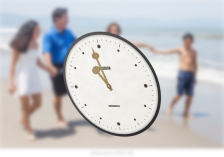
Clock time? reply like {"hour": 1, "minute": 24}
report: {"hour": 10, "minute": 58}
